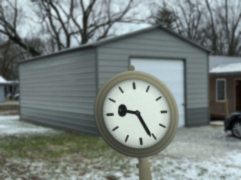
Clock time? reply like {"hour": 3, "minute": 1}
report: {"hour": 9, "minute": 26}
